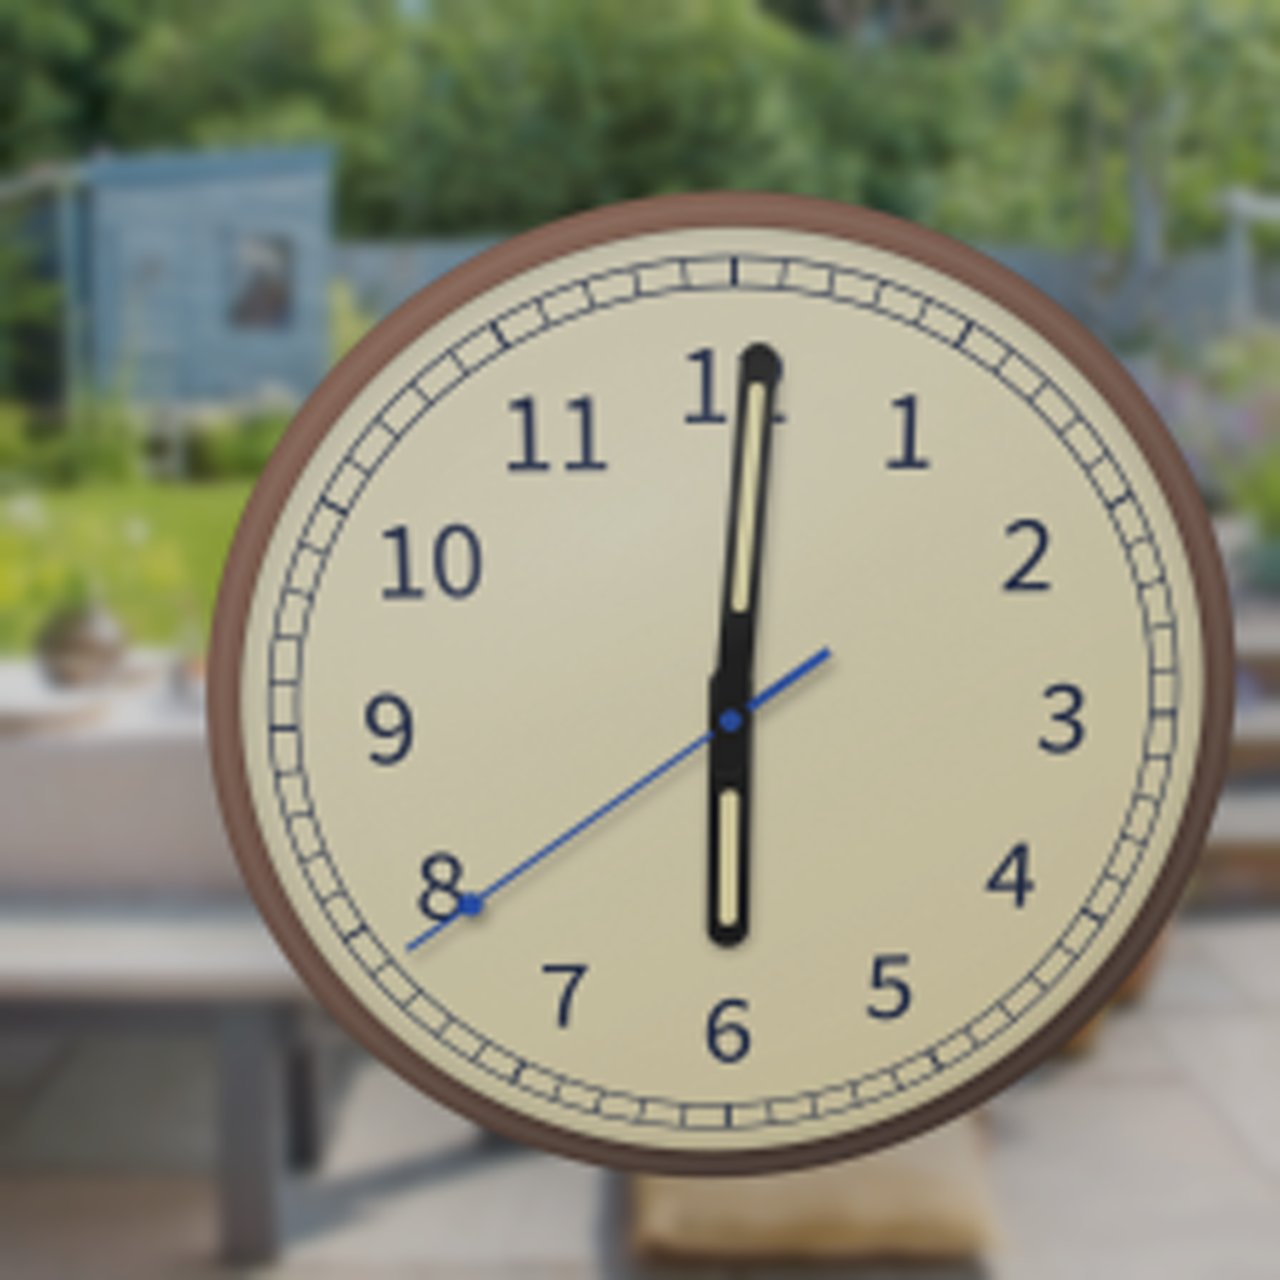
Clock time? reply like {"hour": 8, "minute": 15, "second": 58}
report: {"hour": 6, "minute": 0, "second": 39}
